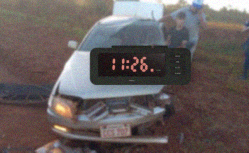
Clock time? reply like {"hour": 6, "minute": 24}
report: {"hour": 11, "minute": 26}
